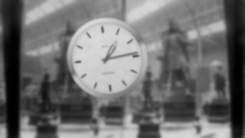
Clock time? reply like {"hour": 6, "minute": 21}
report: {"hour": 1, "minute": 14}
